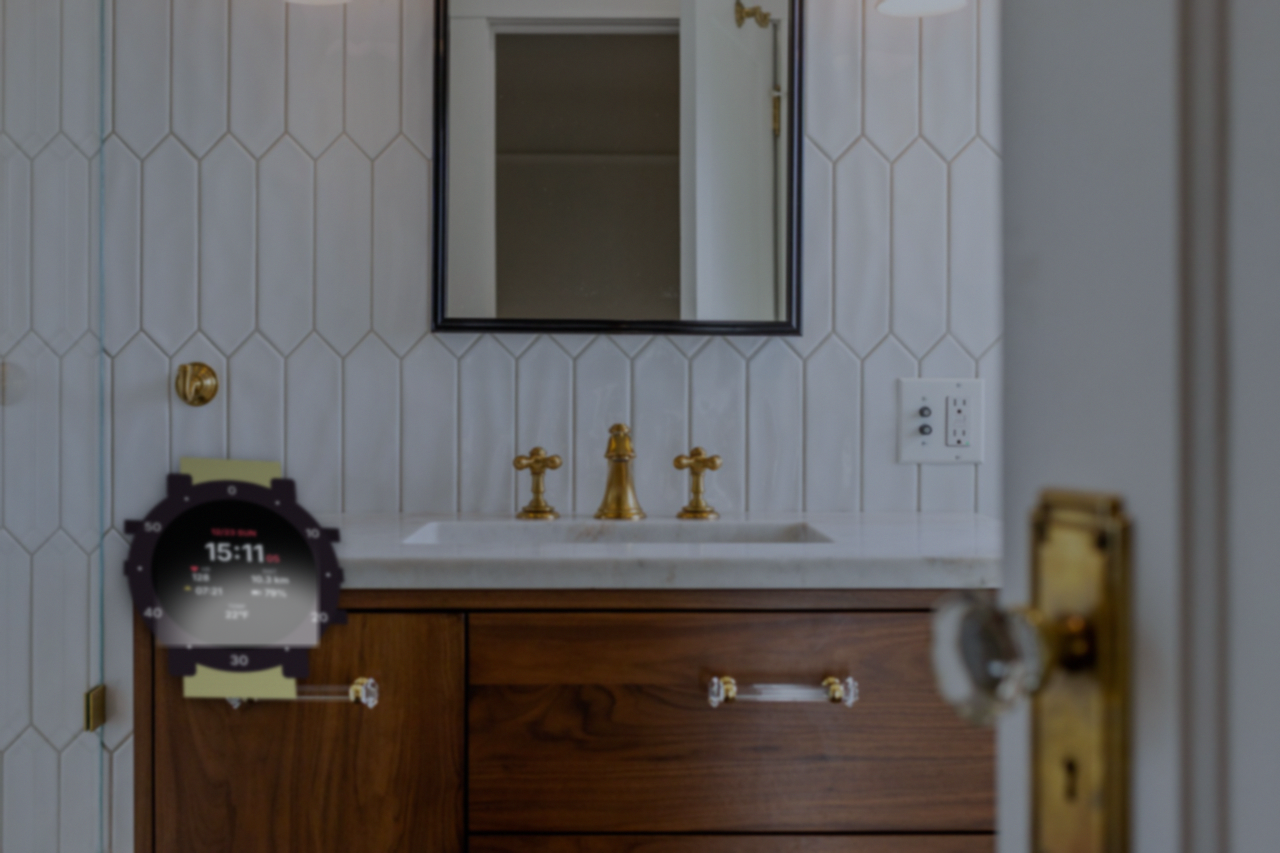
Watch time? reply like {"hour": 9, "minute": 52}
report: {"hour": 15, "minute": 11}
